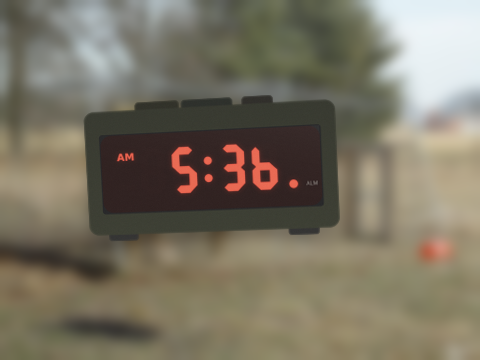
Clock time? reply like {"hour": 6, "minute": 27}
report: {"hour": 5, "minute": 36}
